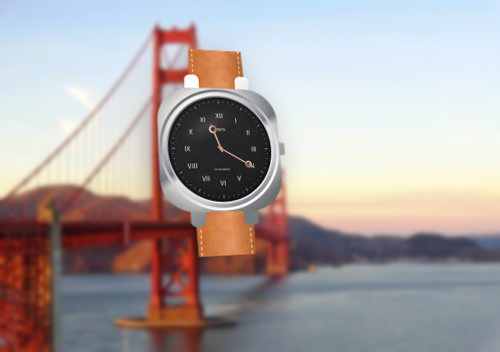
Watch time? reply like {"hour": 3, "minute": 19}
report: {"hour": 11, "minute": 20}
